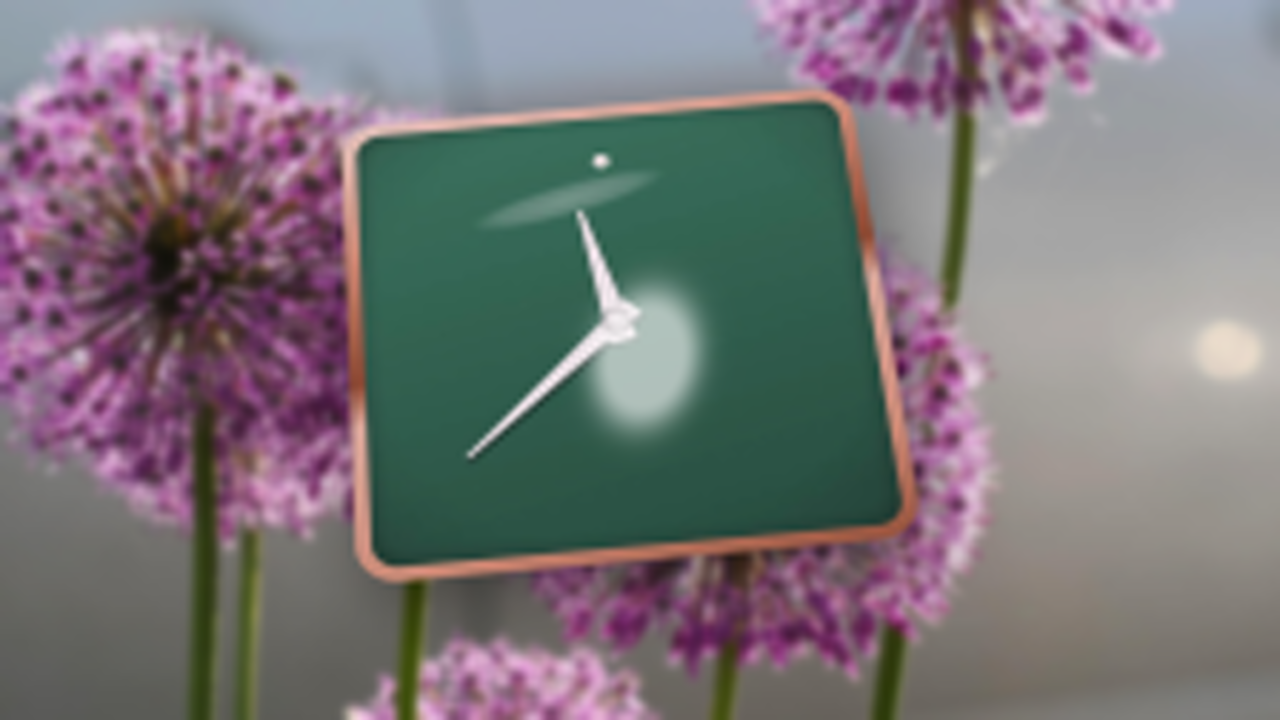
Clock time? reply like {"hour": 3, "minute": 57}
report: {"hour": 11, "minute": 38}
